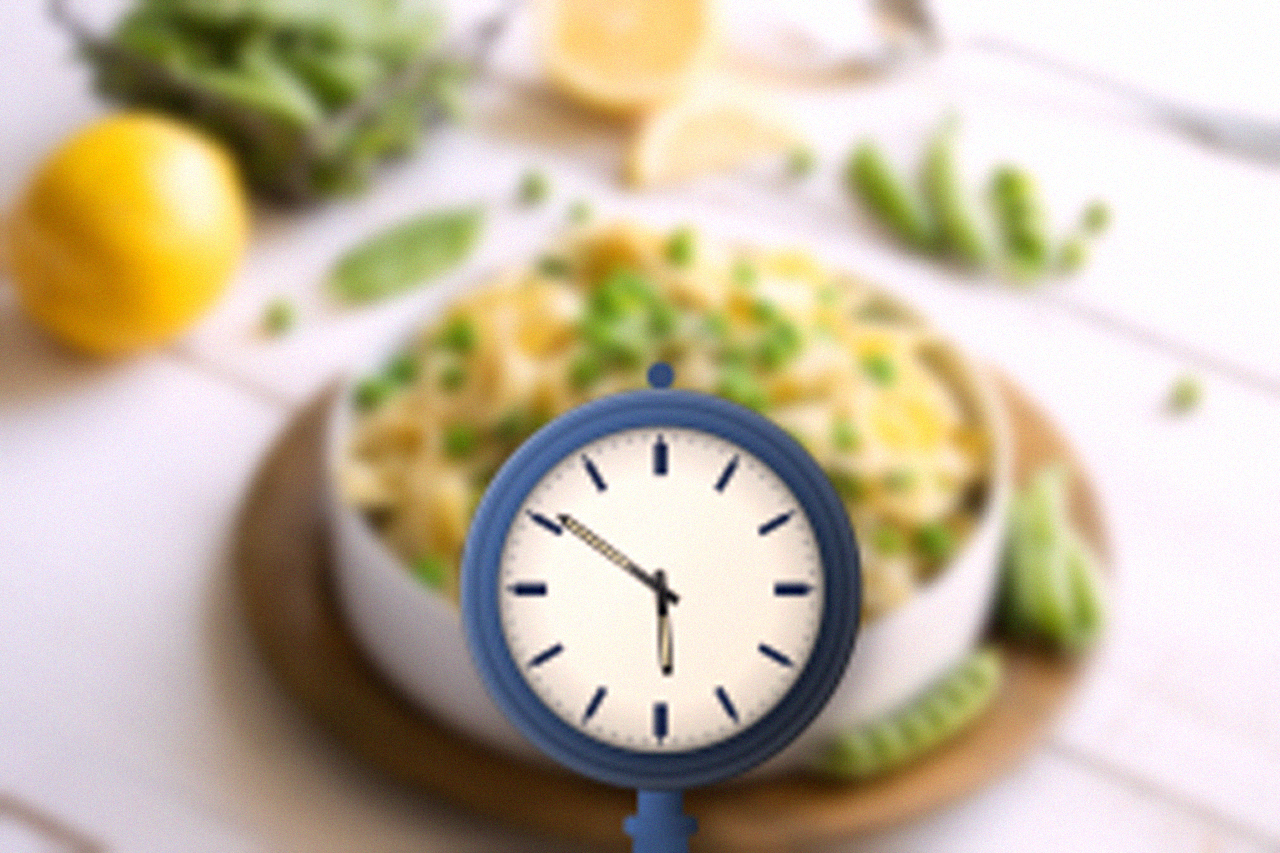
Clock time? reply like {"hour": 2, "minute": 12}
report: {"hour": 5, "minute": 51}
